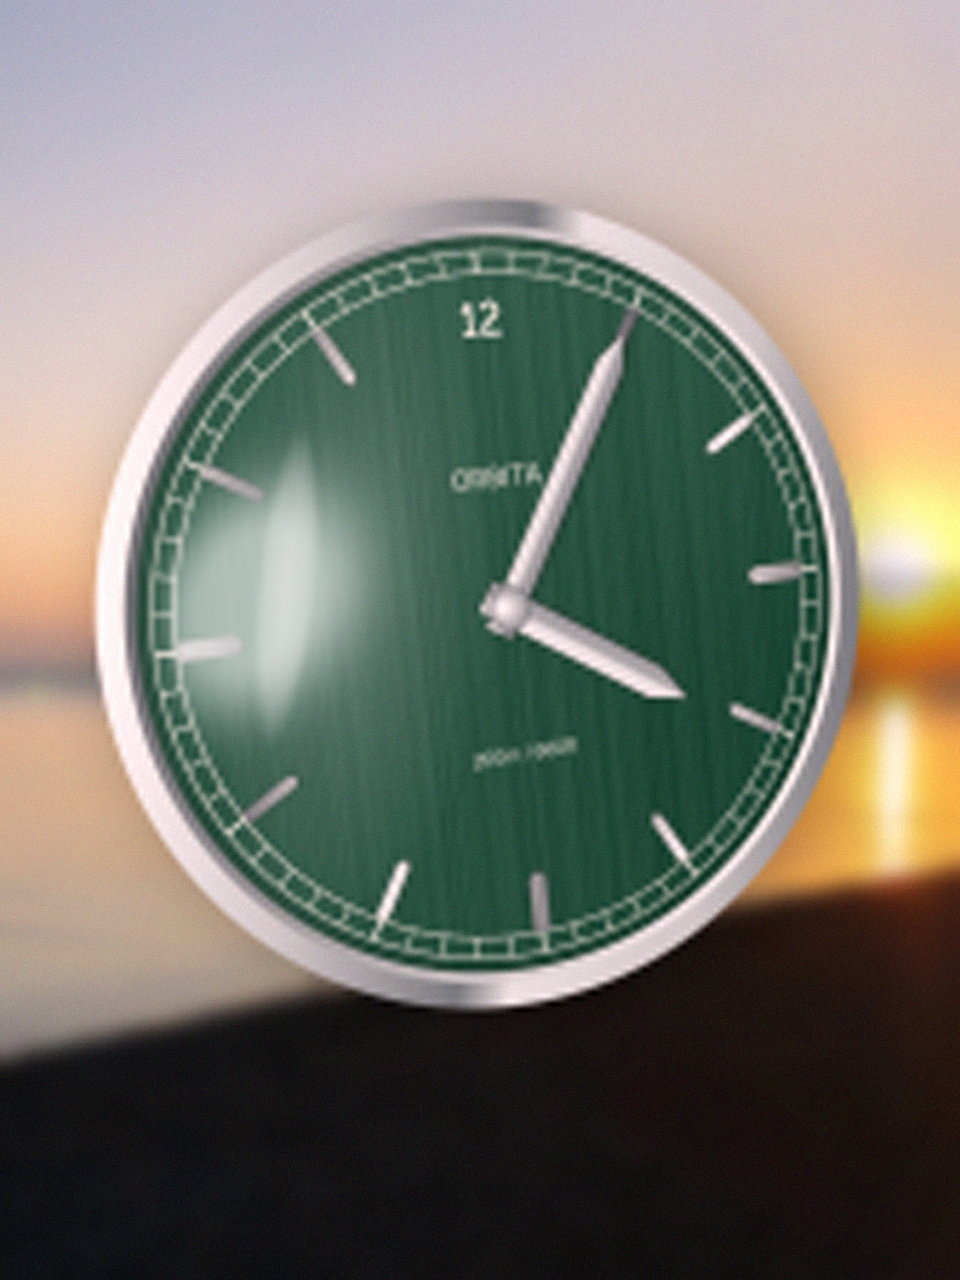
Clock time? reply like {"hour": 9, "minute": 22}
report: {"hour": 4, "minute": 5}
